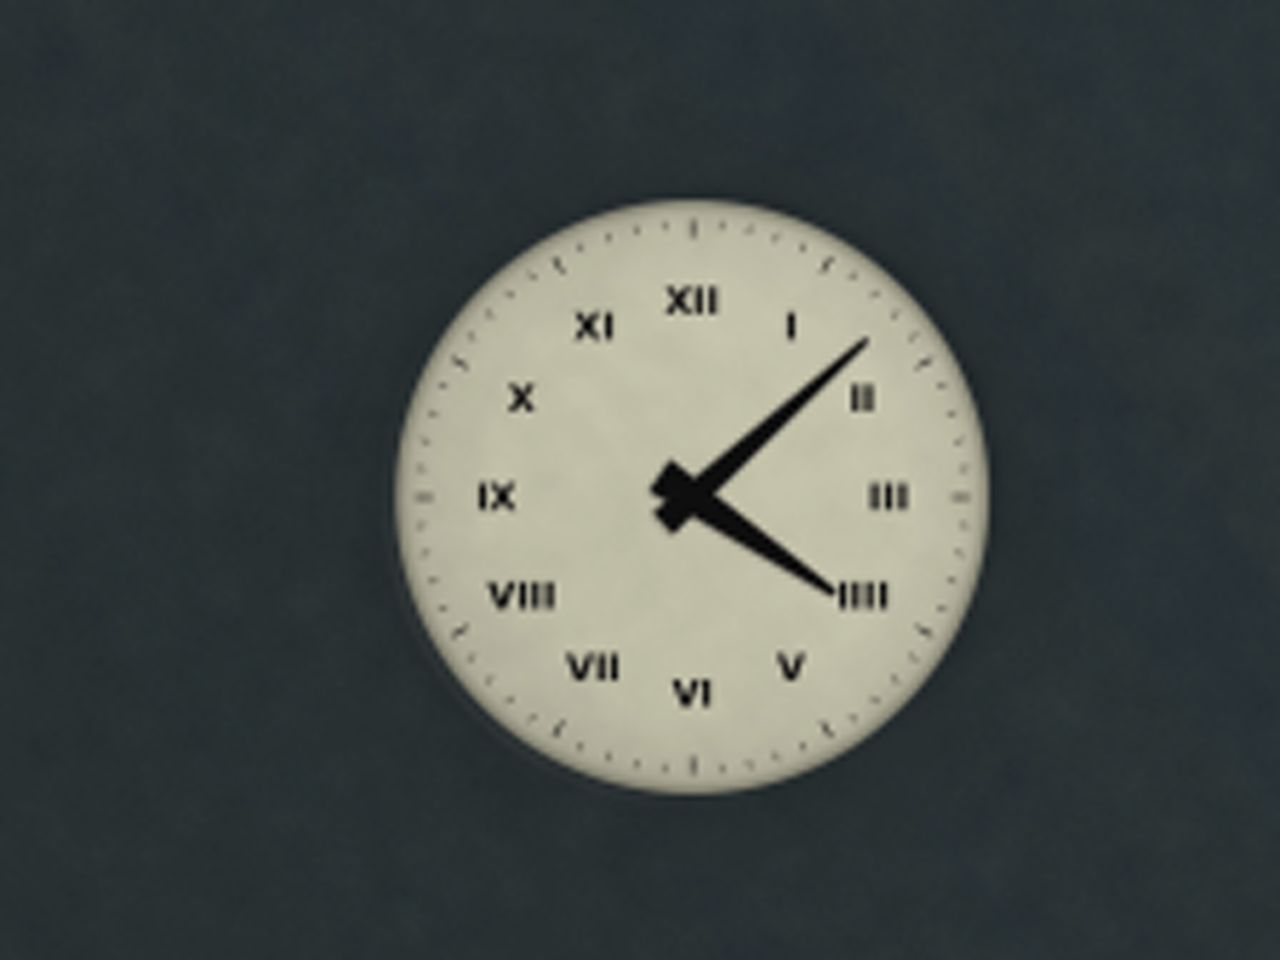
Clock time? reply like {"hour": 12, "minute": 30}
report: {"hour": 4, "minute": 8}
